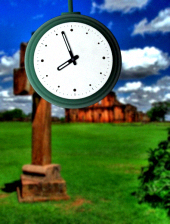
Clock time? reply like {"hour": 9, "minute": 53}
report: {"hour": 7, "minute": 57}
